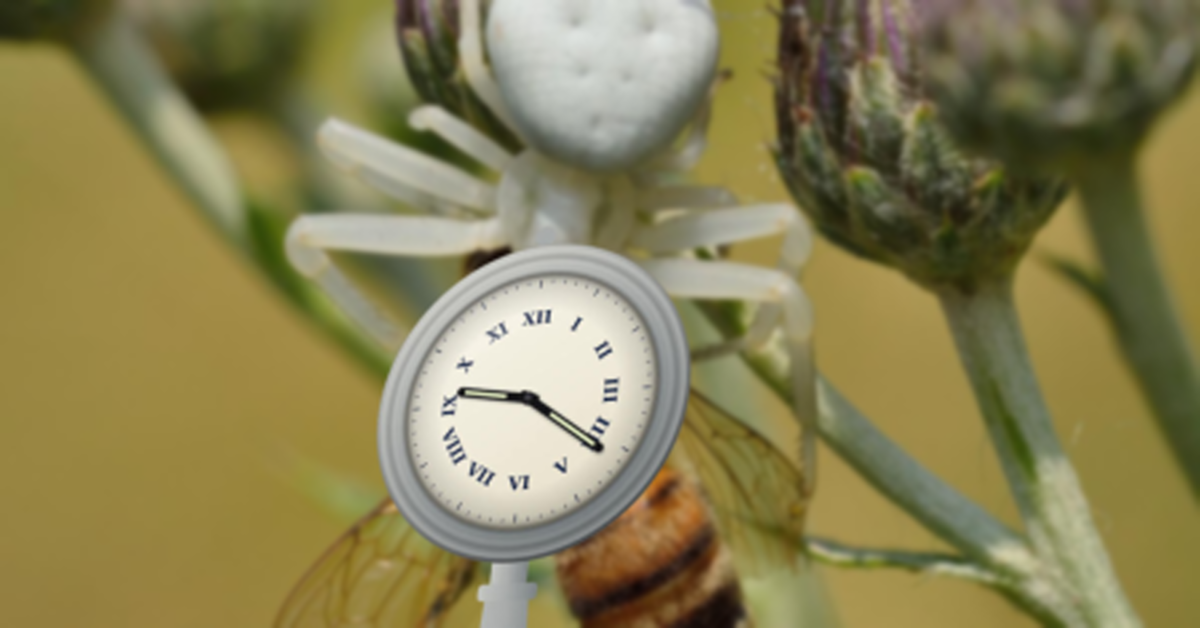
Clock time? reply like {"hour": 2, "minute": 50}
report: {"hour": 9, "minute": 21}
